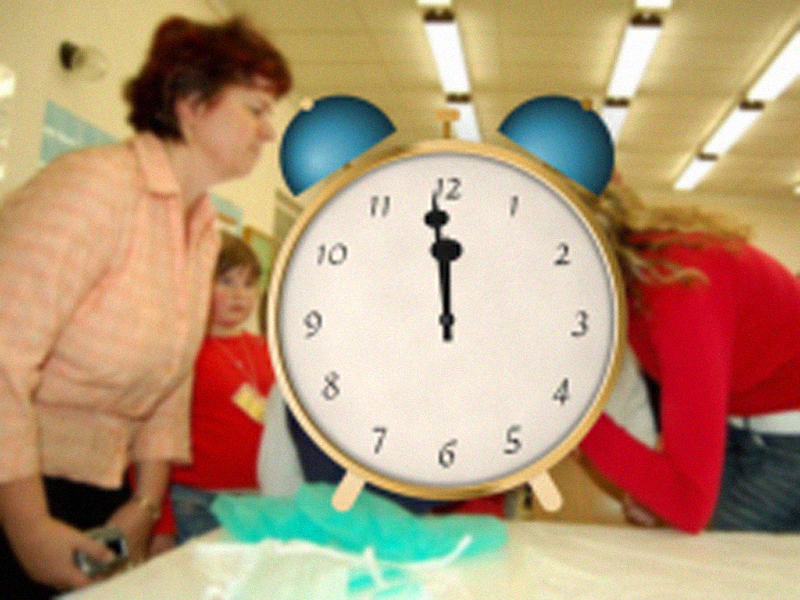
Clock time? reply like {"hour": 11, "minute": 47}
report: {"hour": 11, "minute": 59}
